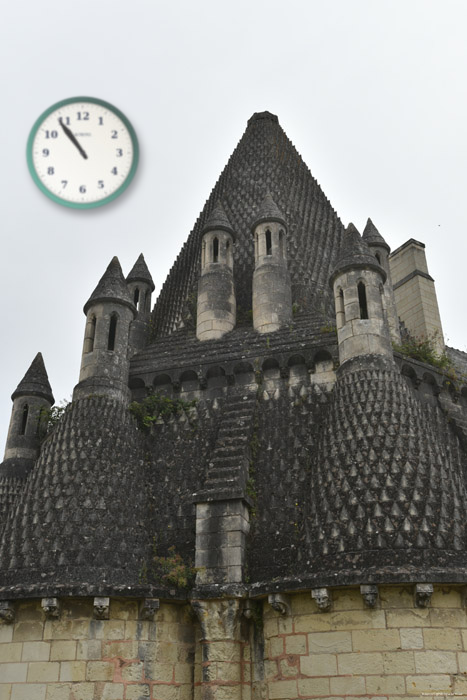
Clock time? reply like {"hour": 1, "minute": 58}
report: {"hour": 10, "minute": 54}
